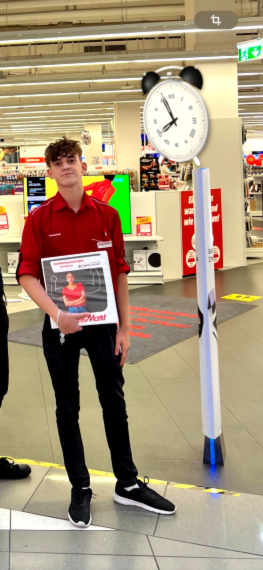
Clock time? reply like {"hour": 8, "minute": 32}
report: {"hour": 7, "minute": 56}
